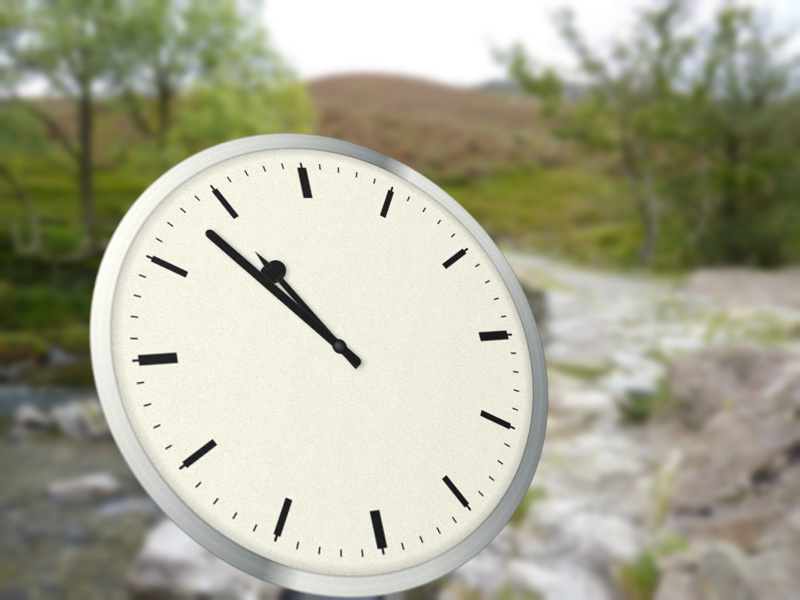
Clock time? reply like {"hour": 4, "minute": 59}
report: {"hour": 10, "minute": 53}
